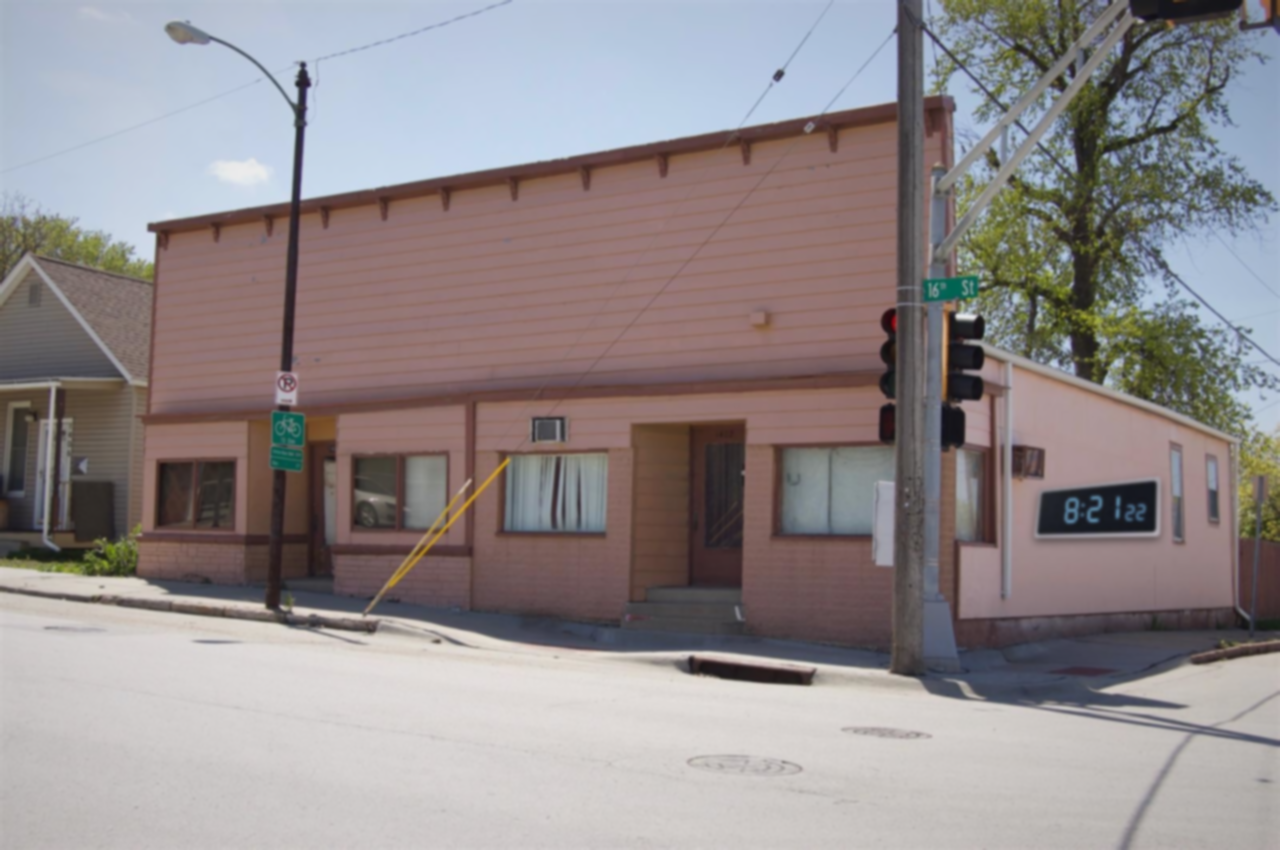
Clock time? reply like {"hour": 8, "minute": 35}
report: {"hour": 8, "minute": 21}
